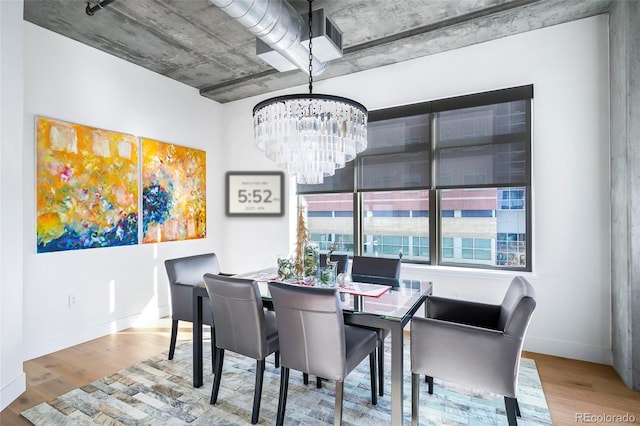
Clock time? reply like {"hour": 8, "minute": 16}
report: {"hour": 5, "minute": 52}
